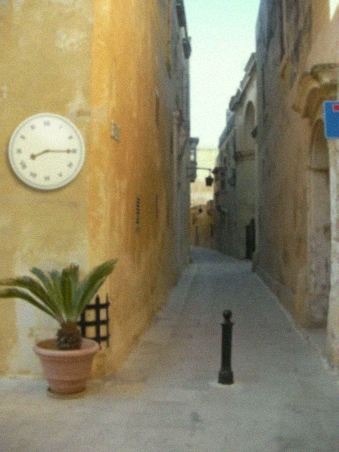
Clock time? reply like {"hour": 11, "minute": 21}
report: {"hour": 8, "minute": 15}
